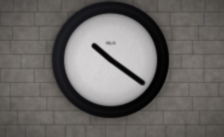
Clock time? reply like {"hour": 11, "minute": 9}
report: {"hour": 10, "minute": 21}
